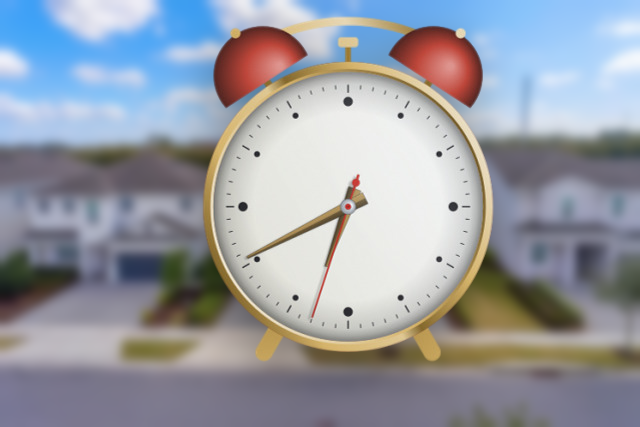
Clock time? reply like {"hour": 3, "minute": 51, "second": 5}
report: {"hour": 6, "minute": 40, "second": 33}
